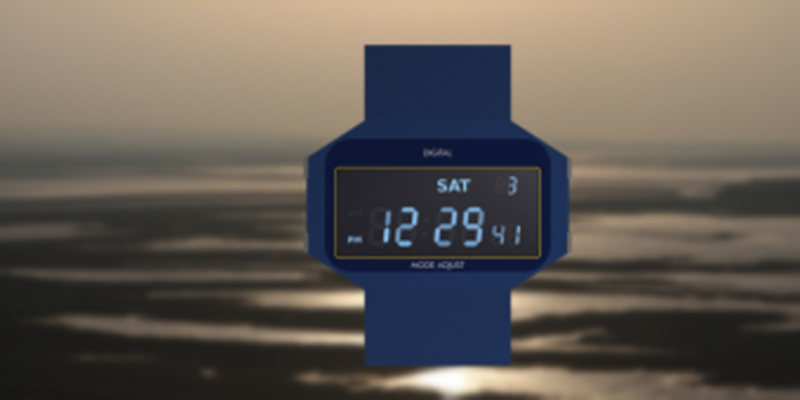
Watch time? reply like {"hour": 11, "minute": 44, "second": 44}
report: {"hour": 12, "minute": 29, "second": 41}
